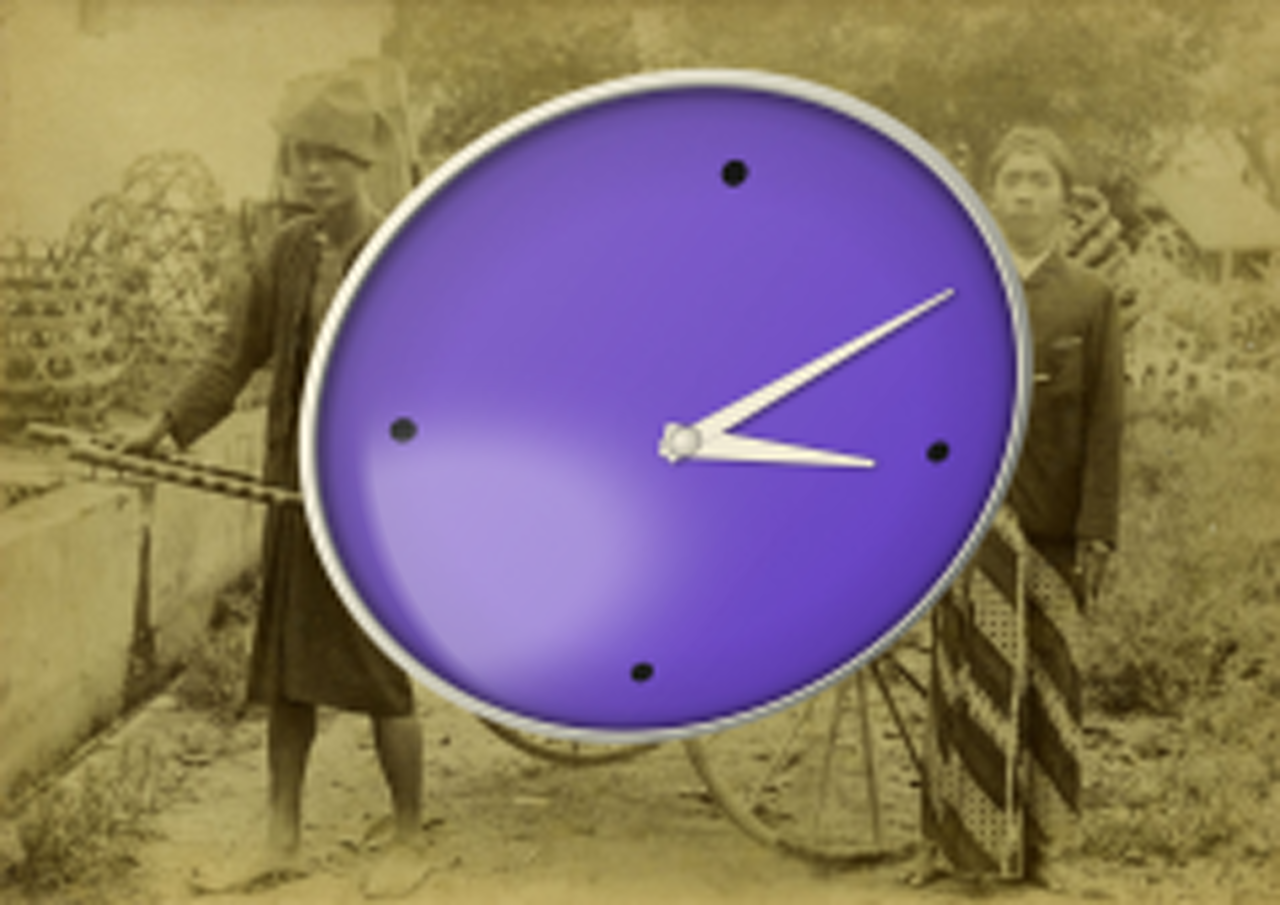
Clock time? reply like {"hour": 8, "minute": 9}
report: {"hour": 3, "minute": 9}
